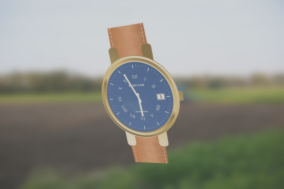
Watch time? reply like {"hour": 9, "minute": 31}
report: {"hour": 5, "minute": 56}
